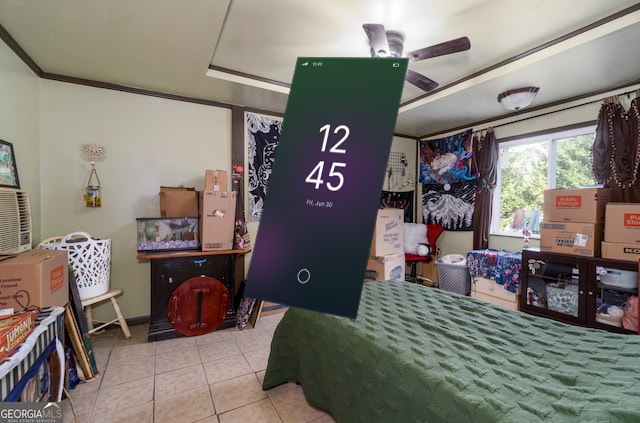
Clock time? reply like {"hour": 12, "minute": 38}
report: {"hour": 12, "minute": 45}
